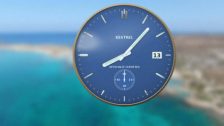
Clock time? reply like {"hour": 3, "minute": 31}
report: {"hour": 8, "minute": 7}
